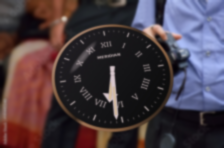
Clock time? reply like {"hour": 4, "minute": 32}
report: {"hour": 6, "minute": 31}
